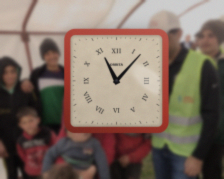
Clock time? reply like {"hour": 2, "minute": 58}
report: {"hour": 11, "minute": 7}
